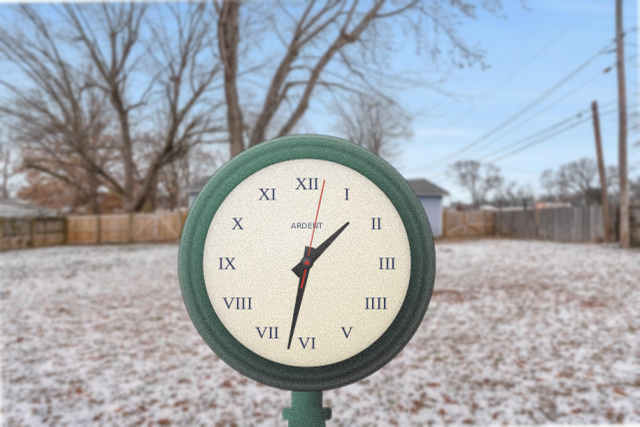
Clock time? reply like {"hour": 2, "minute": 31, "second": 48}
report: {"hour": 1, "minute": 32, "second": 2}
